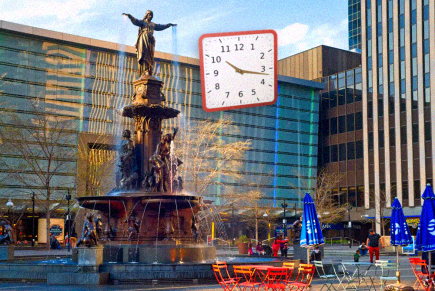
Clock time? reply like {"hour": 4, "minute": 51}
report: {"hour": 10, "minute": 17}
